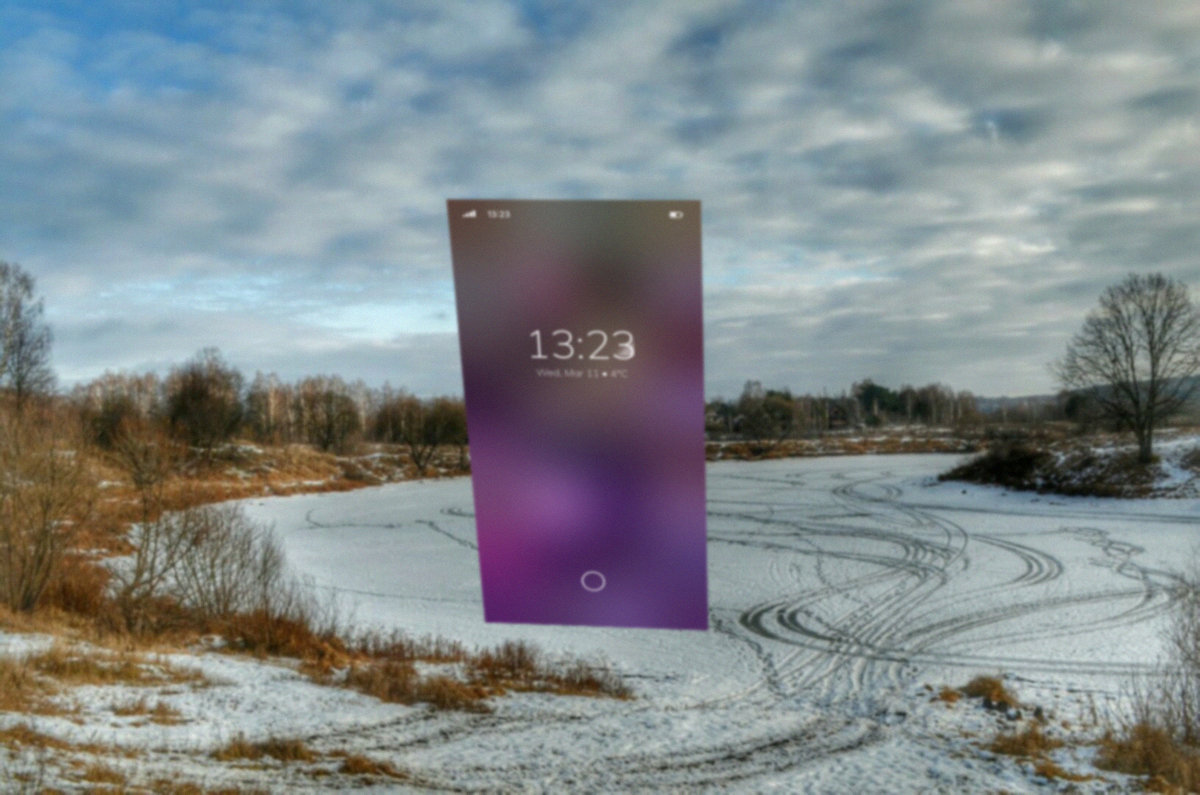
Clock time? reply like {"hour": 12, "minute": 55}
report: {"hour": 13, "minute": 23}
